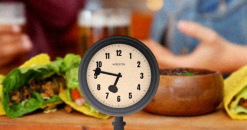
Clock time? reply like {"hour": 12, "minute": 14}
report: {"hour": 6, "minute": 47}
